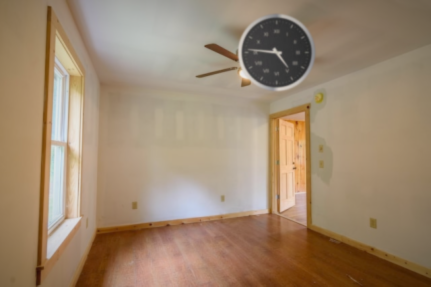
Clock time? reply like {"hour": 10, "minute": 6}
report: {"hour": 4, "minute": 46}
